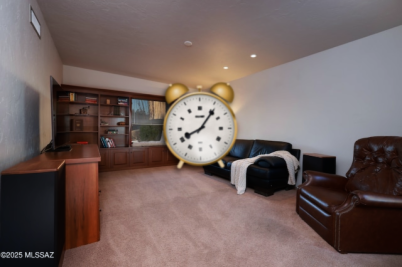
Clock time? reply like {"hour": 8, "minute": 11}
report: {"hour": 8, "minute": 6}
